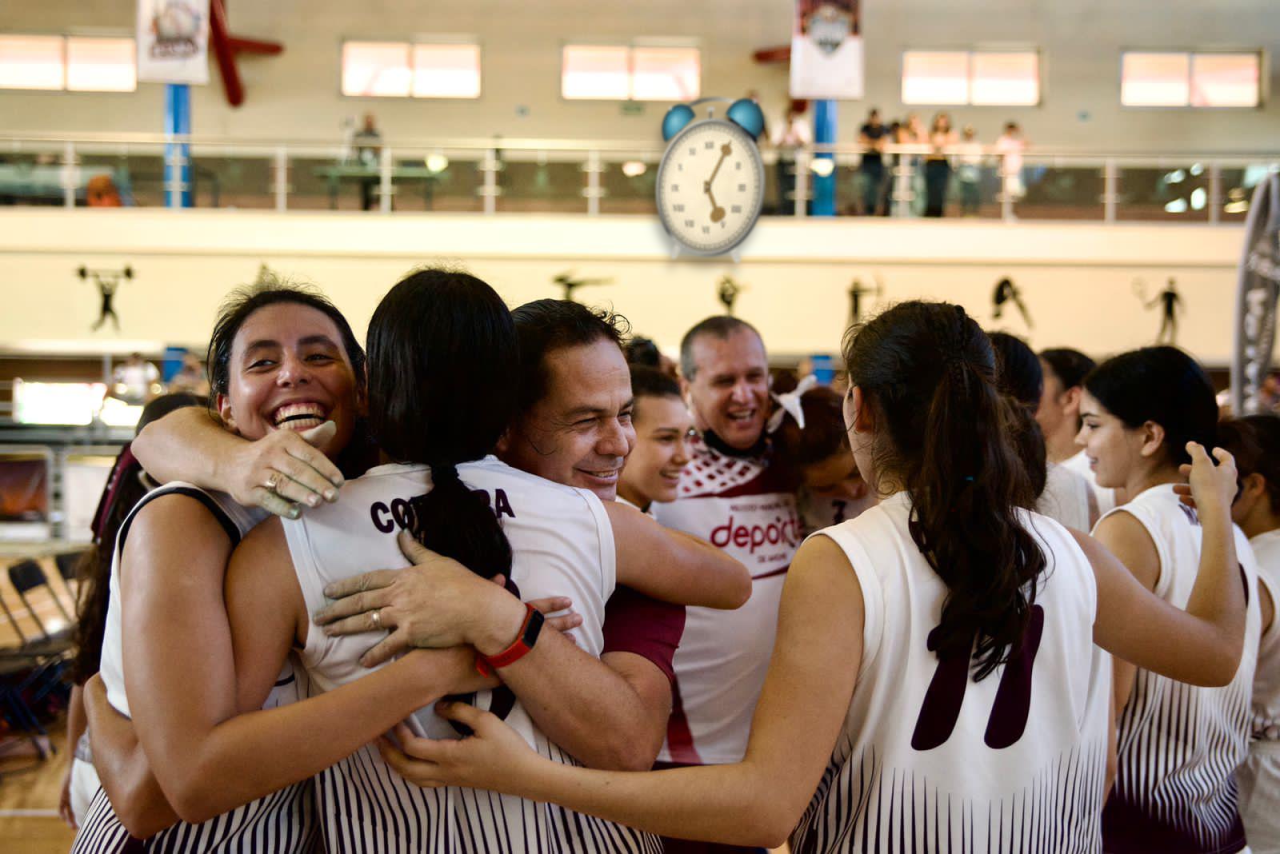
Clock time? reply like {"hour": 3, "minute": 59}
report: {"hour": 5, "minute": 5}
